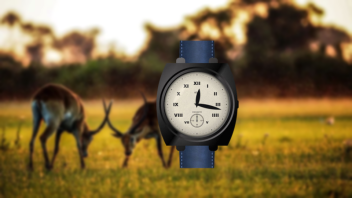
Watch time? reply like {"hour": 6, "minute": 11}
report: {"hour": 12, "minute": 17}
